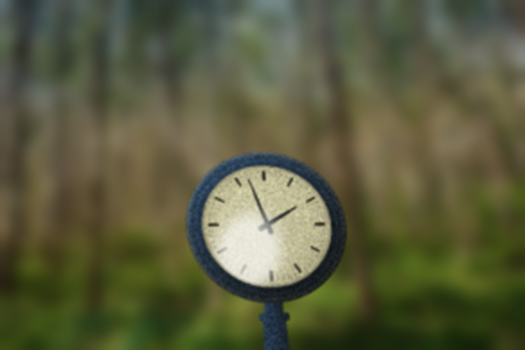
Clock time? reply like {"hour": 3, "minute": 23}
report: {"hour": 1, "minute": 57}
